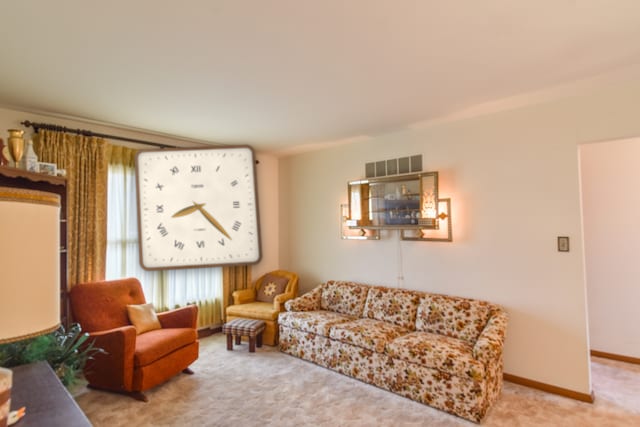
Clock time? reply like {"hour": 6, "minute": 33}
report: {"hour": 8, "minute": 23}
